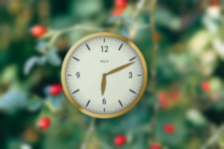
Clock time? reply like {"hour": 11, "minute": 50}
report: {"hour": 6, "minute": 11}
